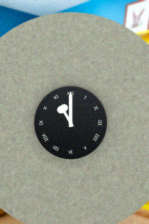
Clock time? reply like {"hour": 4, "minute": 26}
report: {"hour": 11, "minute": 0}
